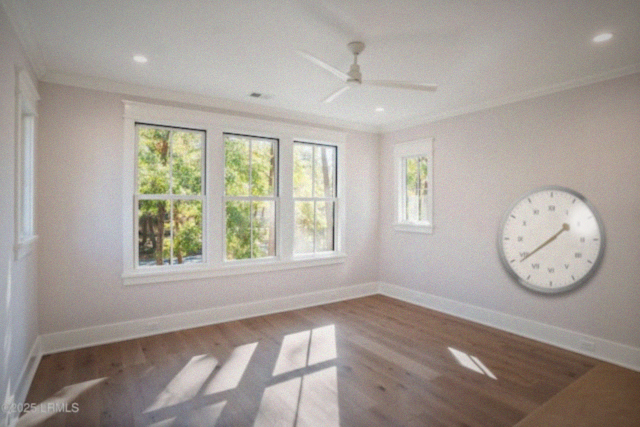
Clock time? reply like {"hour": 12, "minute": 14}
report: {"hour": 1, "minute": 39}
